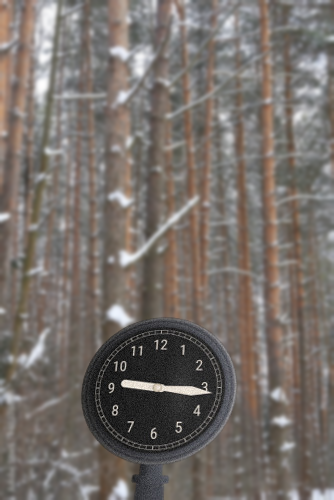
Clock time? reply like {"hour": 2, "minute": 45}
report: {"hour": 9, "minute": 16}
